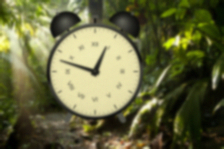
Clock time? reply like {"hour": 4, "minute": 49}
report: {"hour": 12, "minute": 48}
